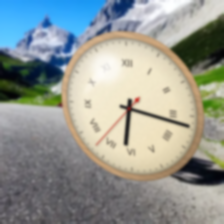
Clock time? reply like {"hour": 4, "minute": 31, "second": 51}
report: {"hour": 6, "minute": 16, "second": 37}
